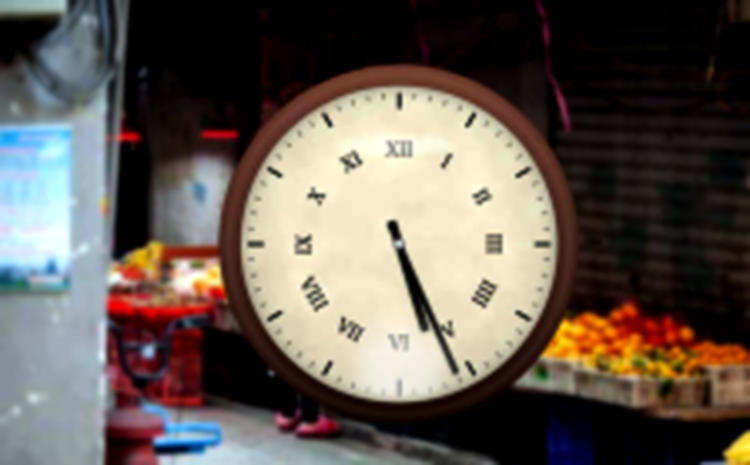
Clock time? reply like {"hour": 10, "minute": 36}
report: {"hour": 5, "minute": 26}
